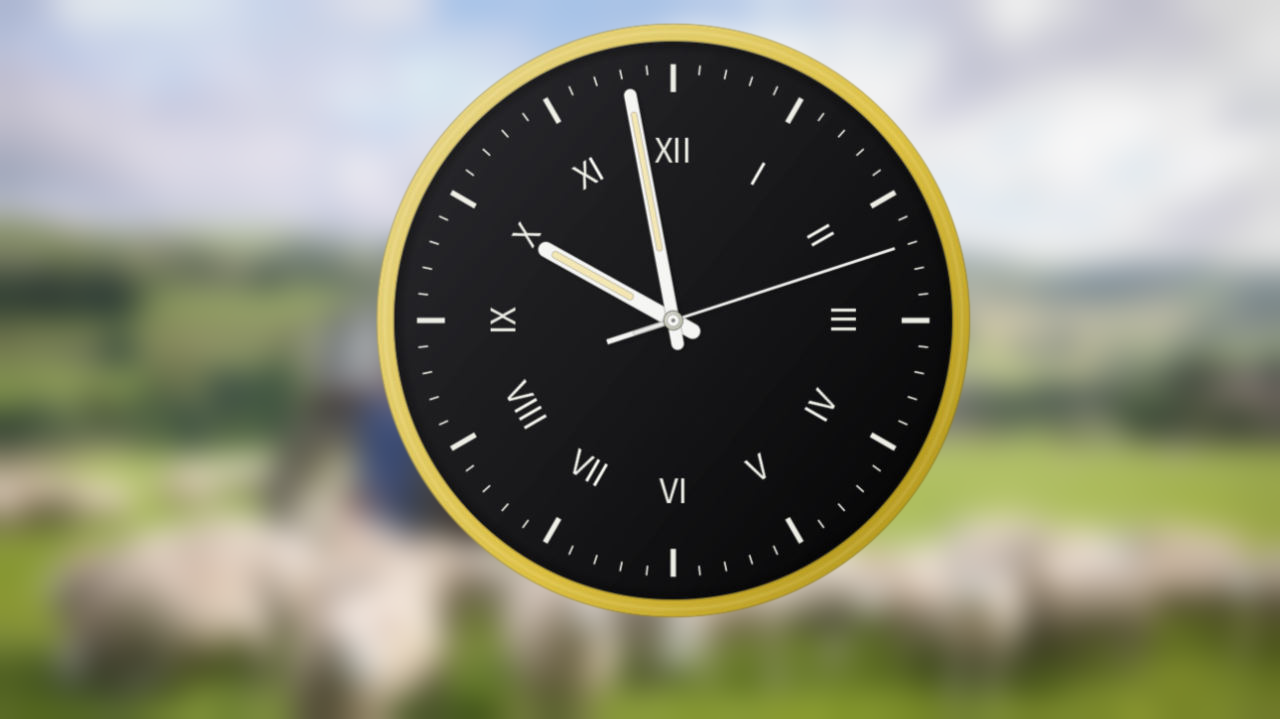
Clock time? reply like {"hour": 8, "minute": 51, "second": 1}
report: {"hour": 9, "minute": 58, "second": 12}
